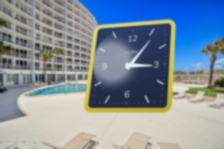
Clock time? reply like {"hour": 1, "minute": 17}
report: {"hour": 3, "minute": 6}
